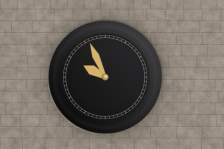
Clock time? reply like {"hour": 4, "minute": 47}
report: {"hour": 9, "minute": 56}
